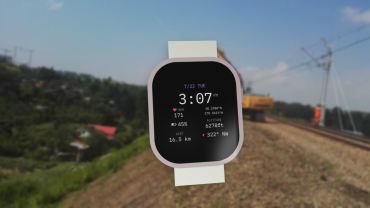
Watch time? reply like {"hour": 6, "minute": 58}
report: {"hour": 3, "minute": 7}
